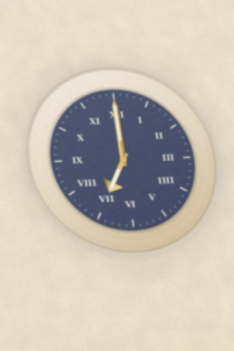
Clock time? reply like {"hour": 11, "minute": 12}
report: {"hour": 7, "minute": 0}
